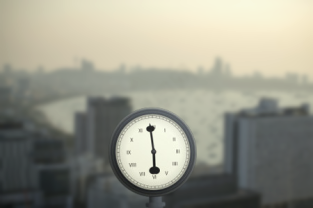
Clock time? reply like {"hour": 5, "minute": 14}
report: {"hour": 5, "minute": 59}
